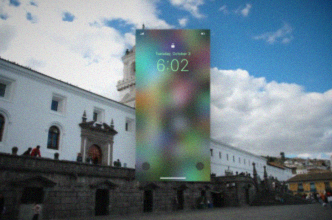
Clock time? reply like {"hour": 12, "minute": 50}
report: {"hour": 6, "minute": 2}
